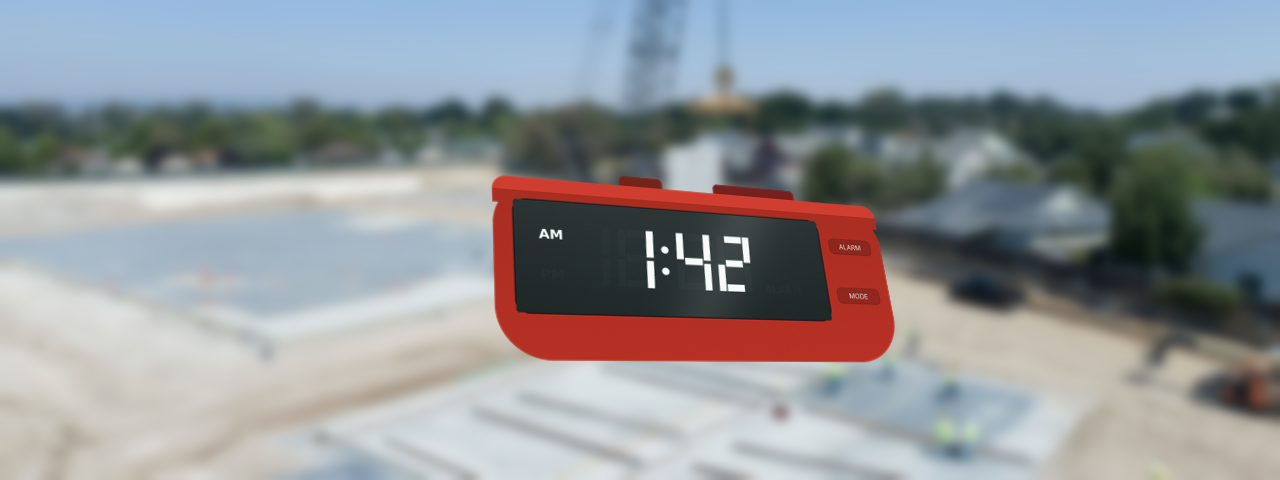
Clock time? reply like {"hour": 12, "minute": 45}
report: {"hour": 1, "minute": 42}
